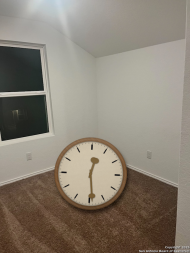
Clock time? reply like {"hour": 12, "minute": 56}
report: {"hour": 12, "minute": 29}
